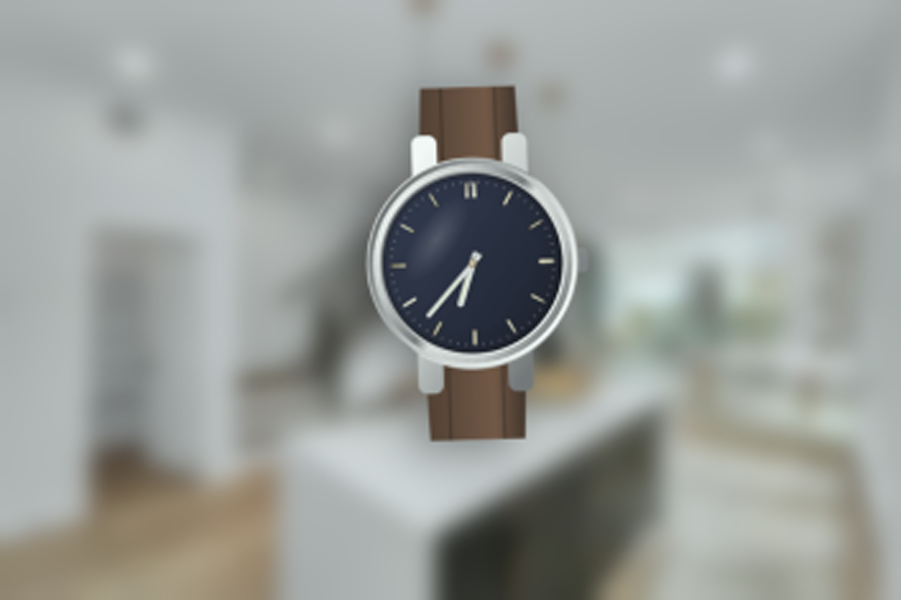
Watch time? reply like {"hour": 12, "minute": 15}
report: {"hour": 6, "minute": 37}
